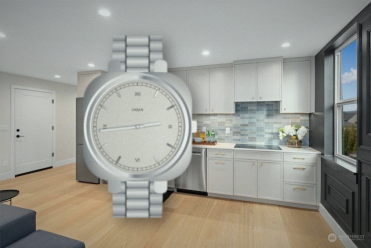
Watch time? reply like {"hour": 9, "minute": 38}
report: {"hour": 2, "minute": 44}
